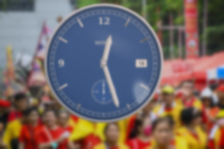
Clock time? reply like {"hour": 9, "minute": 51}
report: {"hour": 12, "minute": 27}
